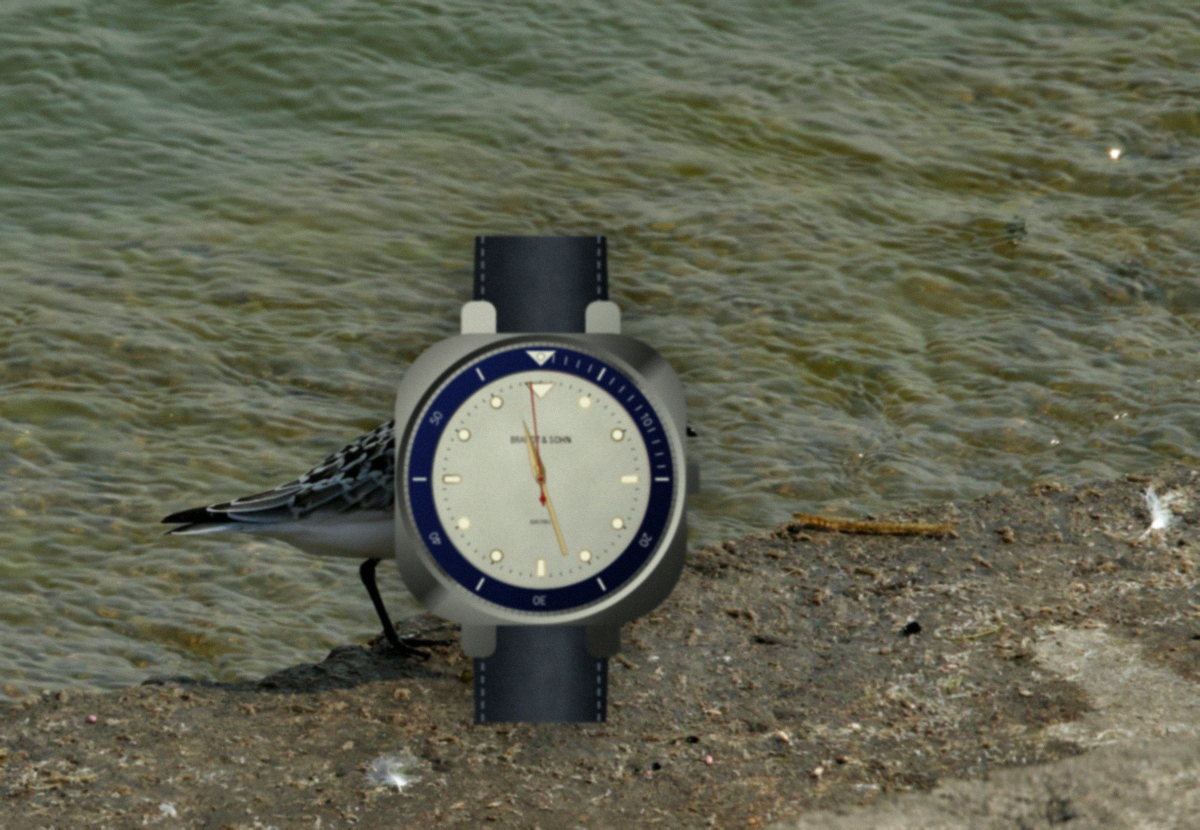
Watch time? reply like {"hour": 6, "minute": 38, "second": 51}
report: {"hour": 11, "minute": 26, "second": 59}
